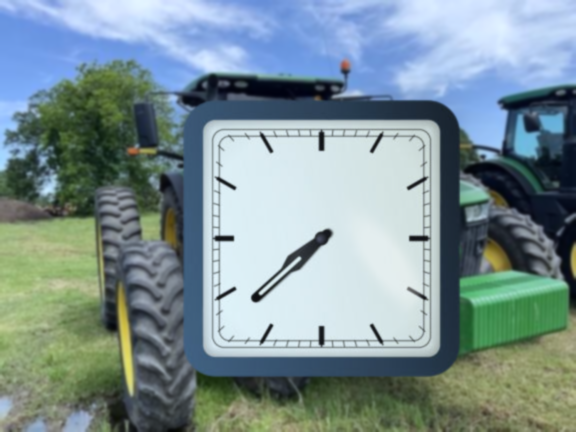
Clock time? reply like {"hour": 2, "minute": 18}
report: {"hour": 7, "minute": 38}
